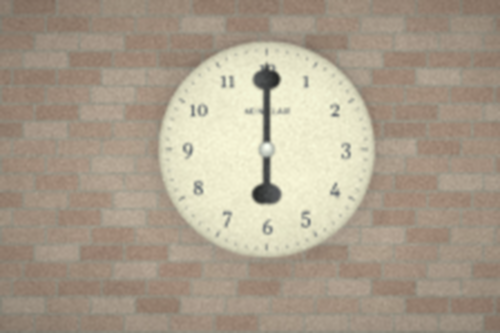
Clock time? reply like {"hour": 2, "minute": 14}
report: {"hour": 6, "minute": 0}
